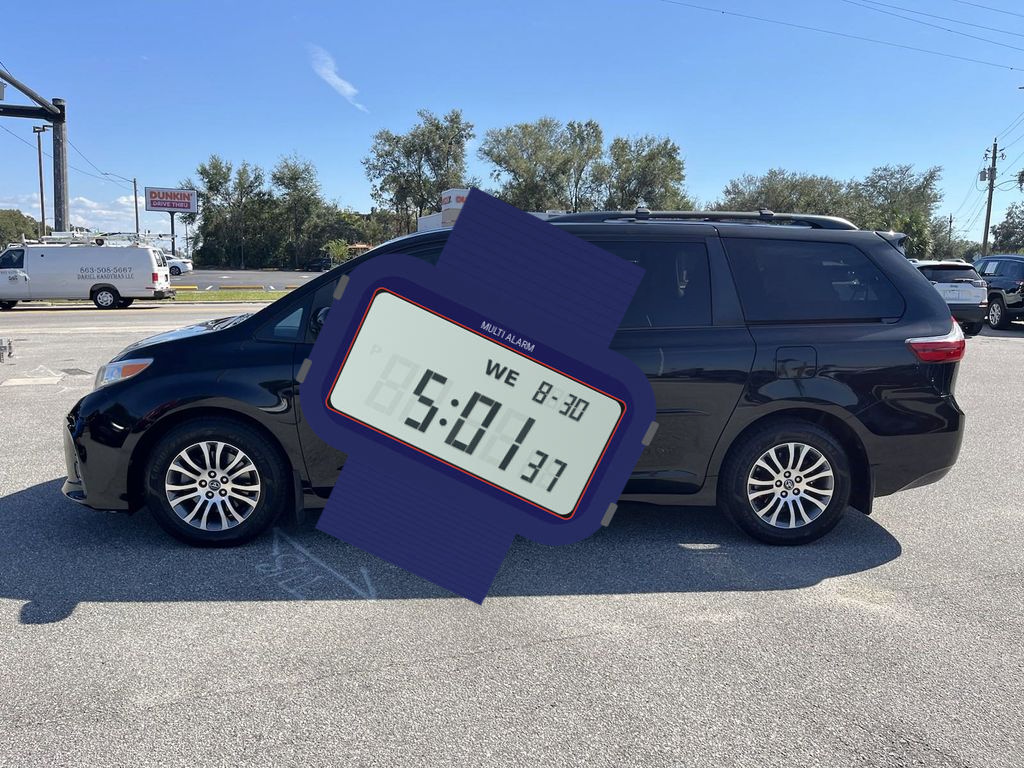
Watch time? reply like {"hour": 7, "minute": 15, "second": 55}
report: {"hour": 5, "minute": 1, "second": 37}
